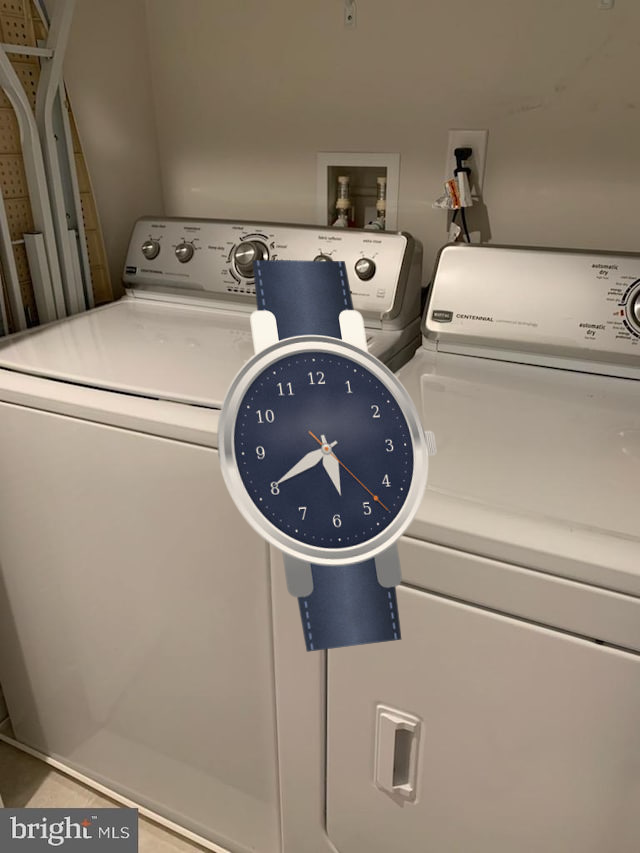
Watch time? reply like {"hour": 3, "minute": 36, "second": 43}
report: {"hour": 5, "minute": 40, "second": 23}
